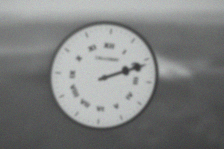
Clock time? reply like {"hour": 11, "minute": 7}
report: {"hour": 2, "minute": 11}
